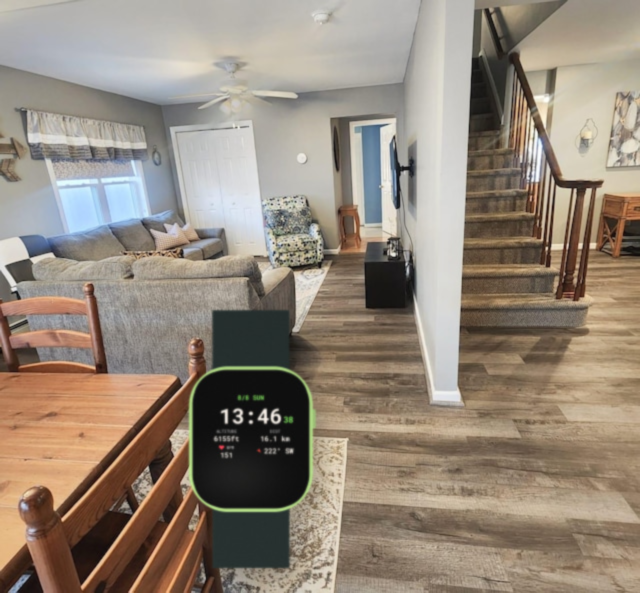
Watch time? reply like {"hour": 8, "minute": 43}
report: {"hour": 13, "minute": 46}
